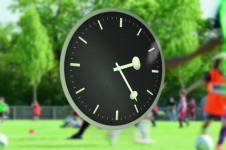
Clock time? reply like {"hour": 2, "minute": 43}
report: {"hour": 2, "minute": 24}
